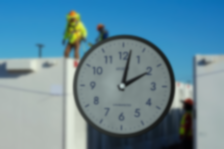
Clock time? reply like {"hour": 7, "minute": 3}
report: {"hour": 2, "minute": 2}
